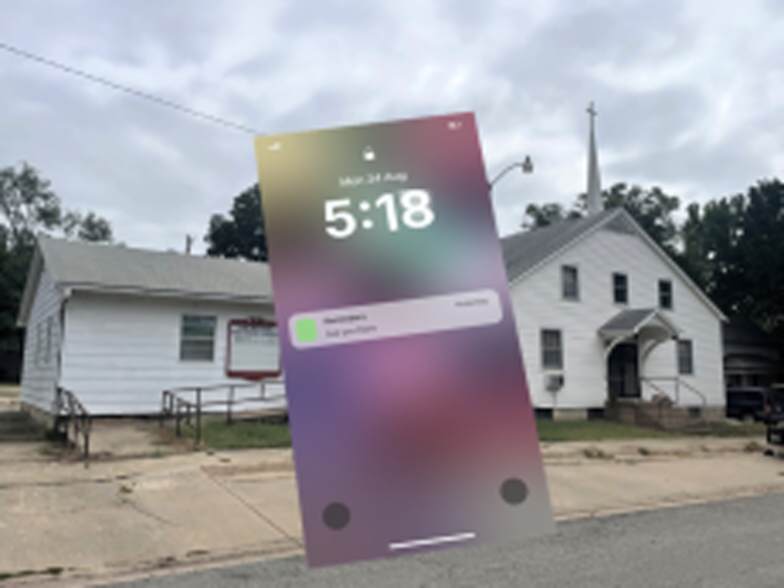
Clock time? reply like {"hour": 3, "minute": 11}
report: {"hour": 5, "minute": 18}
